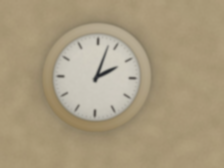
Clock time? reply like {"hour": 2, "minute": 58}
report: {"hour": 2, "minute": 3}
